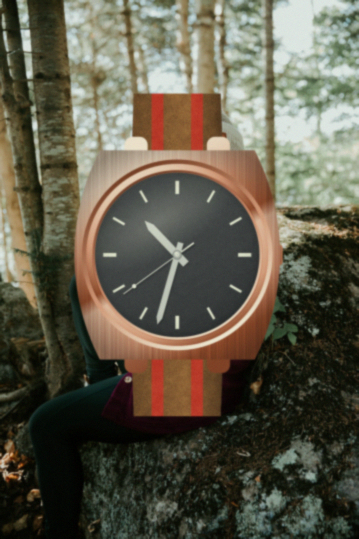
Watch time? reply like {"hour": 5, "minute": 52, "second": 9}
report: {"hour": 10, "minute": 32, "second": 39}
